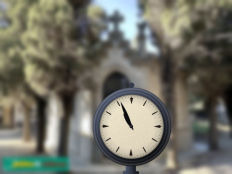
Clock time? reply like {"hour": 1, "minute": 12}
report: {"hour": 10, "minute": 56}
